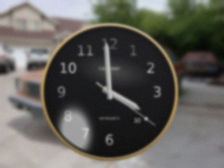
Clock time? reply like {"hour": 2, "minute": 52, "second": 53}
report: {"hour": 3, "minute": 59, "second": 21}
